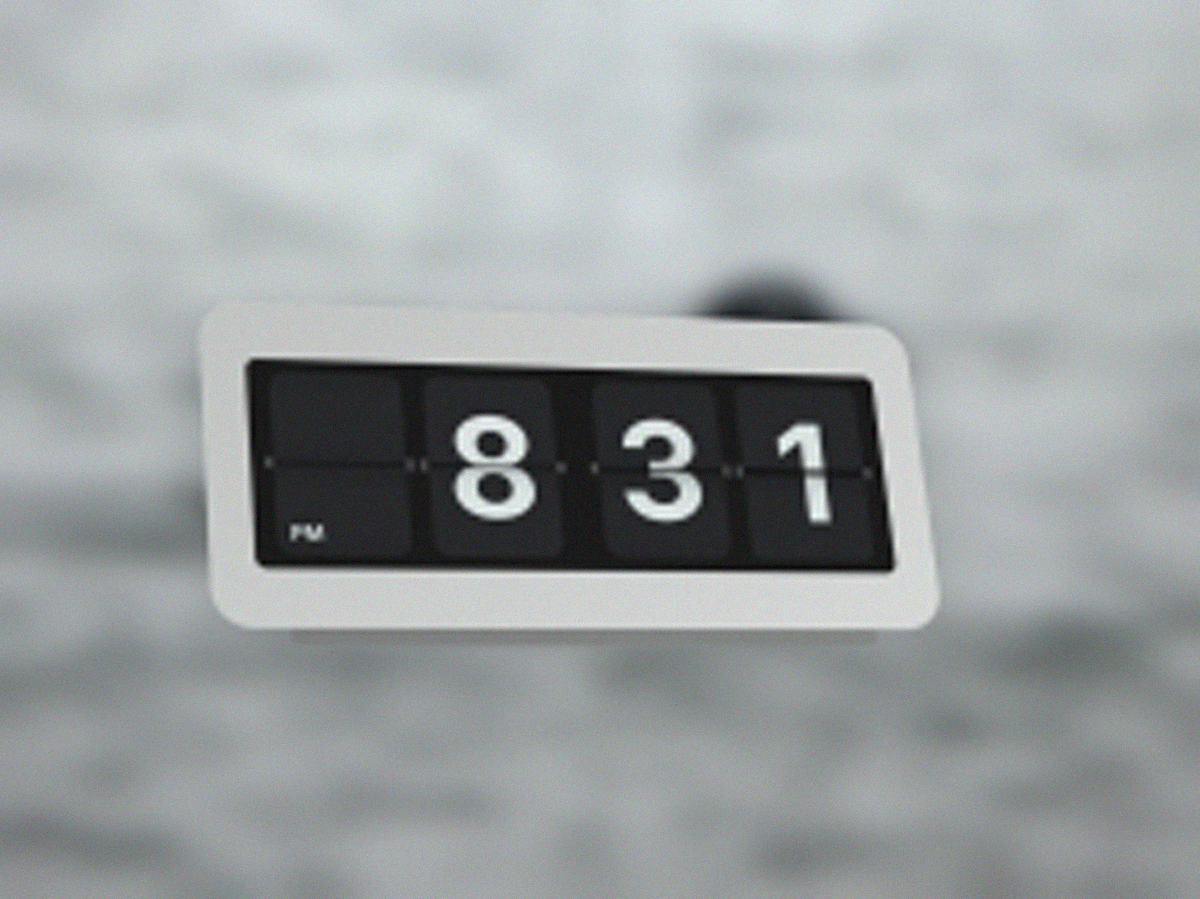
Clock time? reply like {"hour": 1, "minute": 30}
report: {"hour": 8, "minute": 31}
